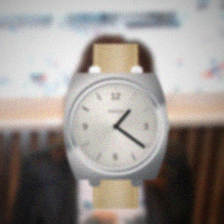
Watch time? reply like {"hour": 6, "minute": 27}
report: {"hour": 1, "minute": 21}
